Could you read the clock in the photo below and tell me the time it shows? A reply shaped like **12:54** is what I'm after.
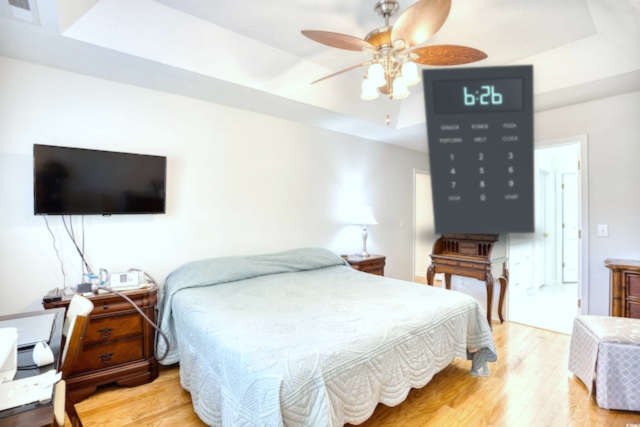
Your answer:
**6:26**
